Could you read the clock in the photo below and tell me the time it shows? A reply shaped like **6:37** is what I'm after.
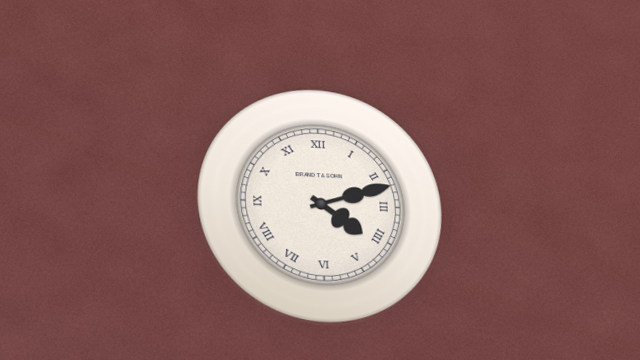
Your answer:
**4:12**
